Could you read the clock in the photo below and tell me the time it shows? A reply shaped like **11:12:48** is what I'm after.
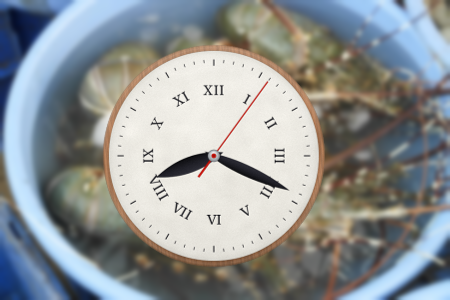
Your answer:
**8:19:06**
